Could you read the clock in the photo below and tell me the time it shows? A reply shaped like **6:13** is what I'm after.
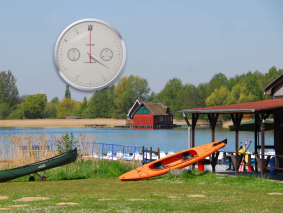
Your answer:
**4:21**
